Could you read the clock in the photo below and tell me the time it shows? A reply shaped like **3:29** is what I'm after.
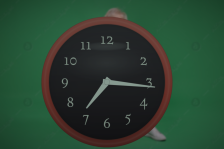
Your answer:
**7:16**
